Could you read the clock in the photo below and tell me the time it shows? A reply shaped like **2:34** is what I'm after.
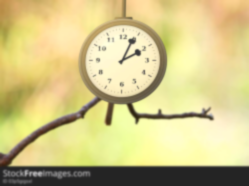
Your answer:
**2:04**
